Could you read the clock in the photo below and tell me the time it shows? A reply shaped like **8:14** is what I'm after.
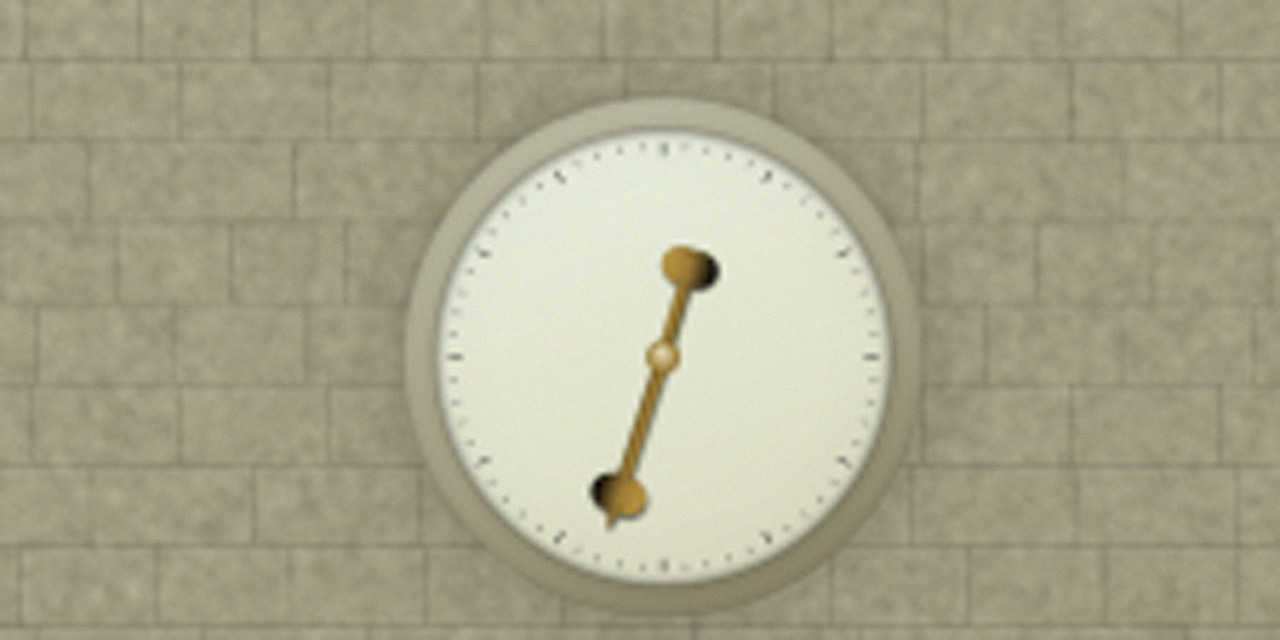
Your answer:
**12:33**
